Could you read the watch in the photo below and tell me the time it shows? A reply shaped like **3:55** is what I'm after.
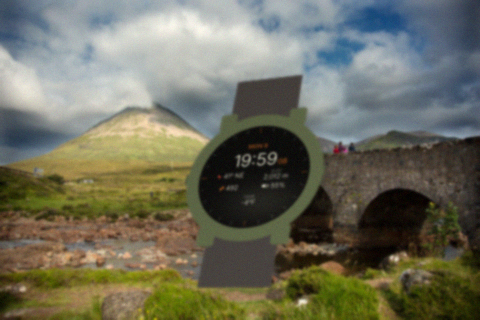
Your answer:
**19:59**
